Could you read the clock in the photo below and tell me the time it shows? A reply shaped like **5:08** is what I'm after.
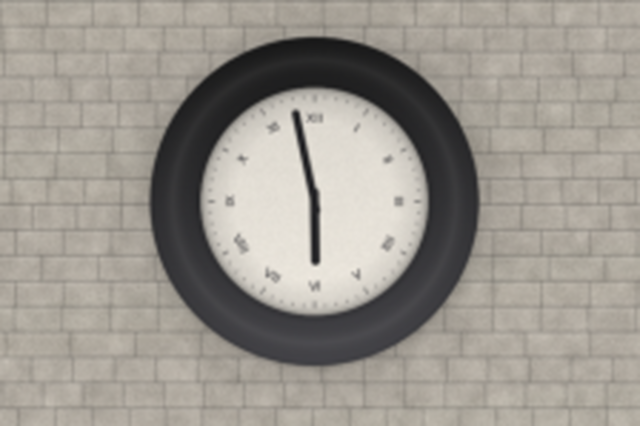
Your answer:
**5:58**
